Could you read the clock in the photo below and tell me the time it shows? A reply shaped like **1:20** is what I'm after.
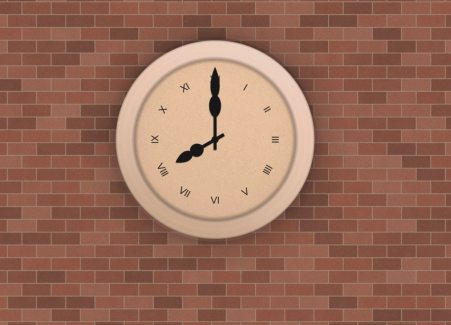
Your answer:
**8:00**
